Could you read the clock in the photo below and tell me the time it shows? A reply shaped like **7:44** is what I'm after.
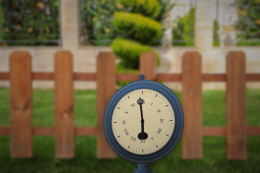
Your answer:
**5:59**
